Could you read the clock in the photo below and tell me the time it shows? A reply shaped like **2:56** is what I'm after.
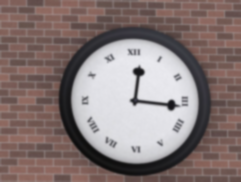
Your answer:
**12:16**
